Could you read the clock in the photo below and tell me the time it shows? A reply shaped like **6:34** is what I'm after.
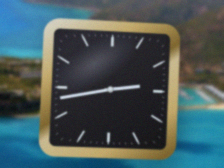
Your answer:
**2:43**
